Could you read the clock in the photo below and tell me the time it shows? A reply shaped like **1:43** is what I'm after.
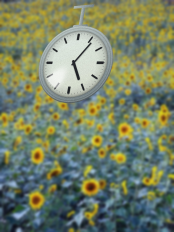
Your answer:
**5:06**
